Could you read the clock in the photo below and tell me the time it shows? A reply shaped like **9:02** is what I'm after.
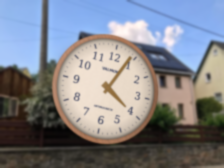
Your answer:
**4:04**
